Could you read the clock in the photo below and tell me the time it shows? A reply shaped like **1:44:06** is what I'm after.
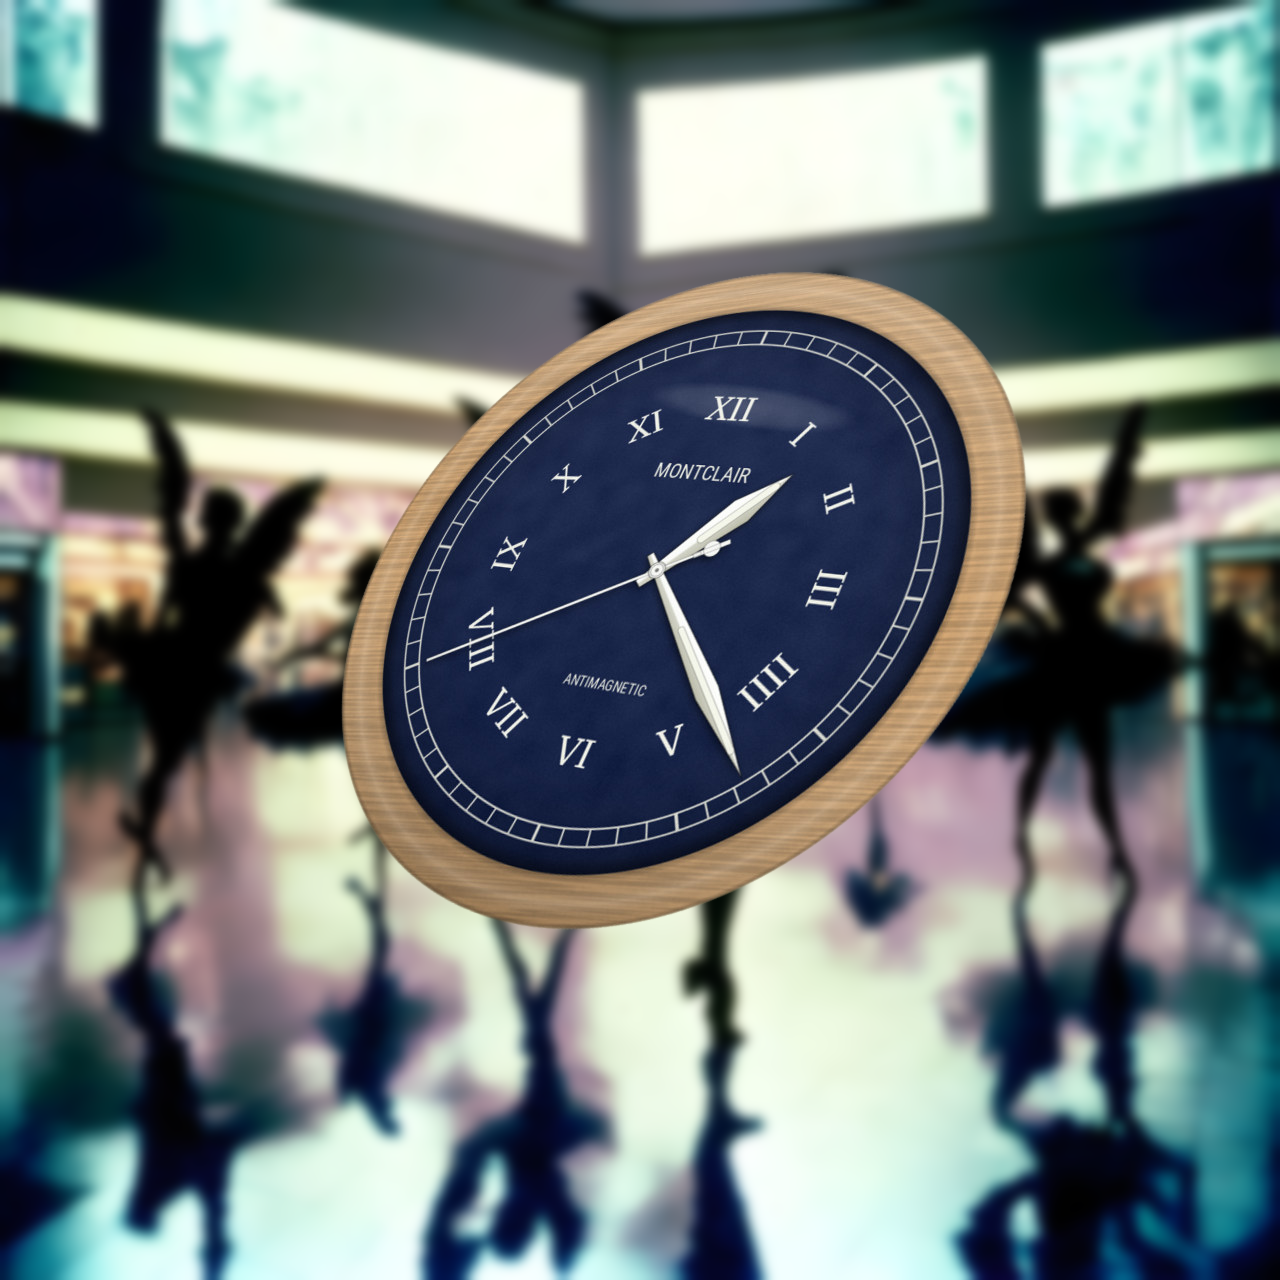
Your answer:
**1:22:40**
